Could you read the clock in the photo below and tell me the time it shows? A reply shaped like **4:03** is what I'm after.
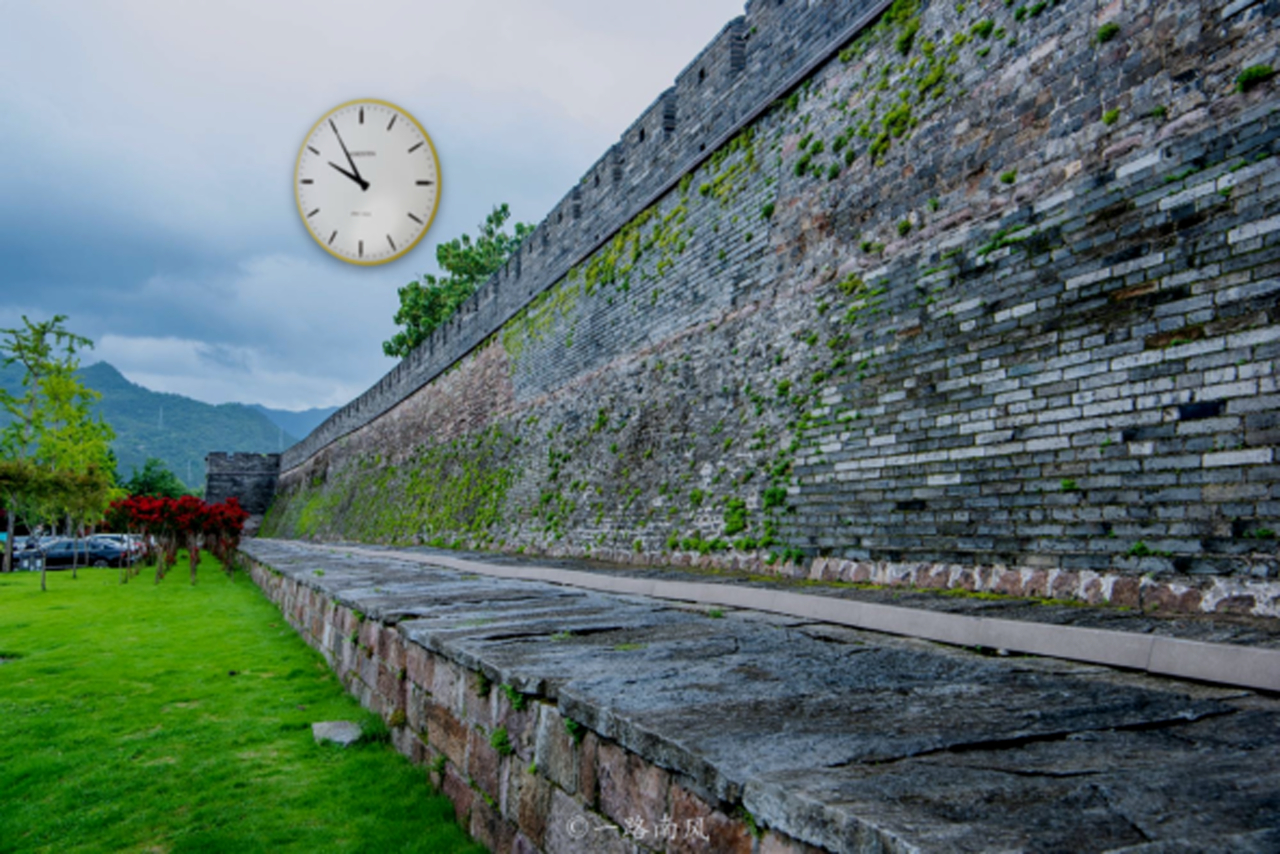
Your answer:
**9:55**
